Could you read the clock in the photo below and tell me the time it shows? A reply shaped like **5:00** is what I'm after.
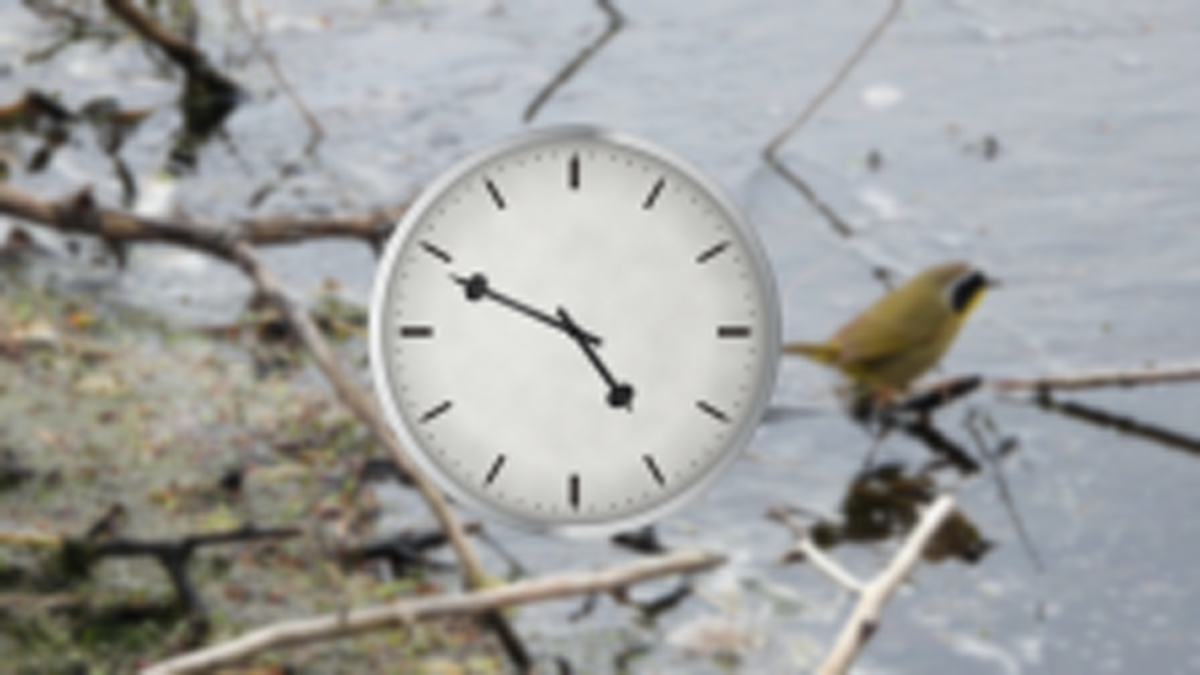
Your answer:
**4:49**
